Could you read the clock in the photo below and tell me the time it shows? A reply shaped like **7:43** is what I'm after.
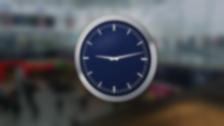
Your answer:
**9:13**
